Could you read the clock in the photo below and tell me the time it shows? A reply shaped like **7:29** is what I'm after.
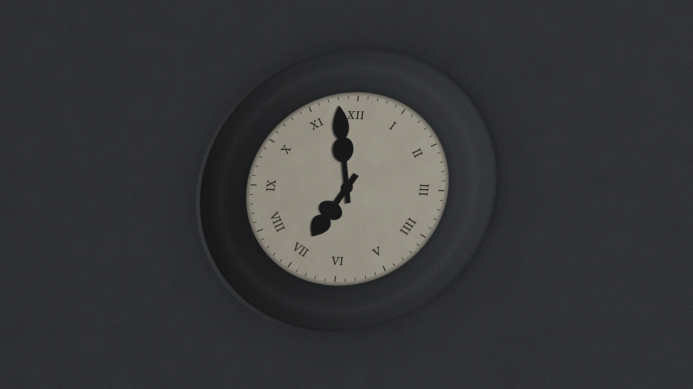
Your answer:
**6:58**
